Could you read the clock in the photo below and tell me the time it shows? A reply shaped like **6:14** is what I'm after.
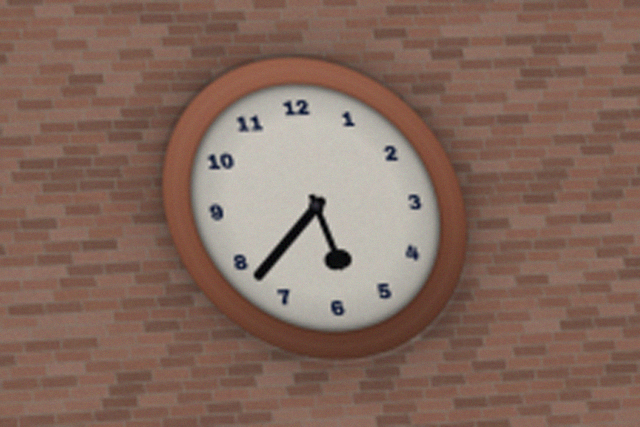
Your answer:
**5:38**
